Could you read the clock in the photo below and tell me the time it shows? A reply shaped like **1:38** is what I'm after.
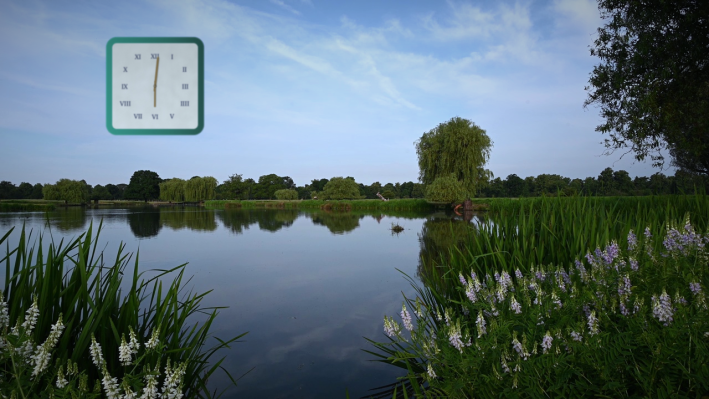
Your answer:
**6:01**
